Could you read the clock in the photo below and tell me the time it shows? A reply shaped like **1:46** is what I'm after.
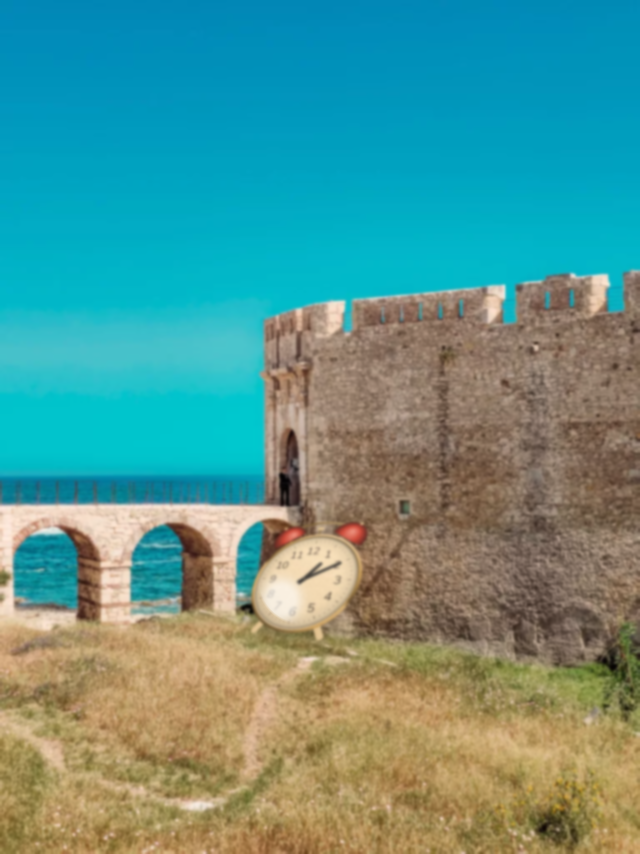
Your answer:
**1:10**
